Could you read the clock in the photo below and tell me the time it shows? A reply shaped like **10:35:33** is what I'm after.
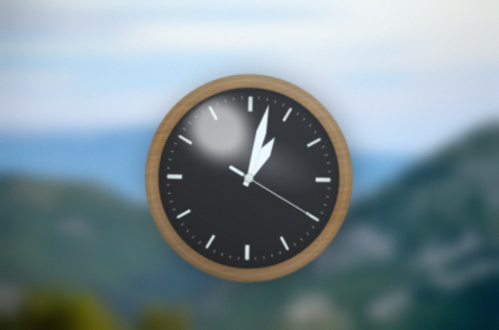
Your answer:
**1:02:20**
